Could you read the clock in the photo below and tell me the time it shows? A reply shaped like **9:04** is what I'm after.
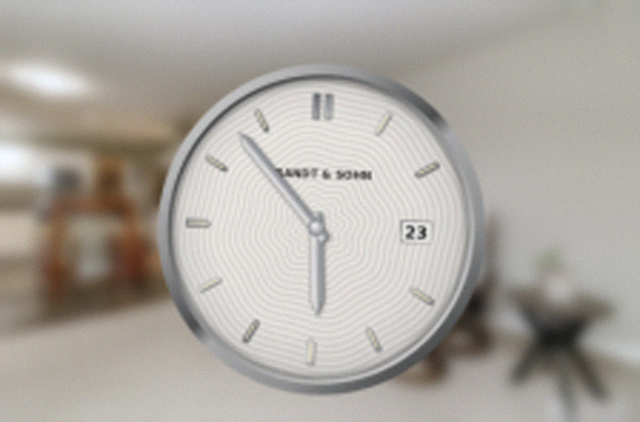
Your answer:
**5:53**
